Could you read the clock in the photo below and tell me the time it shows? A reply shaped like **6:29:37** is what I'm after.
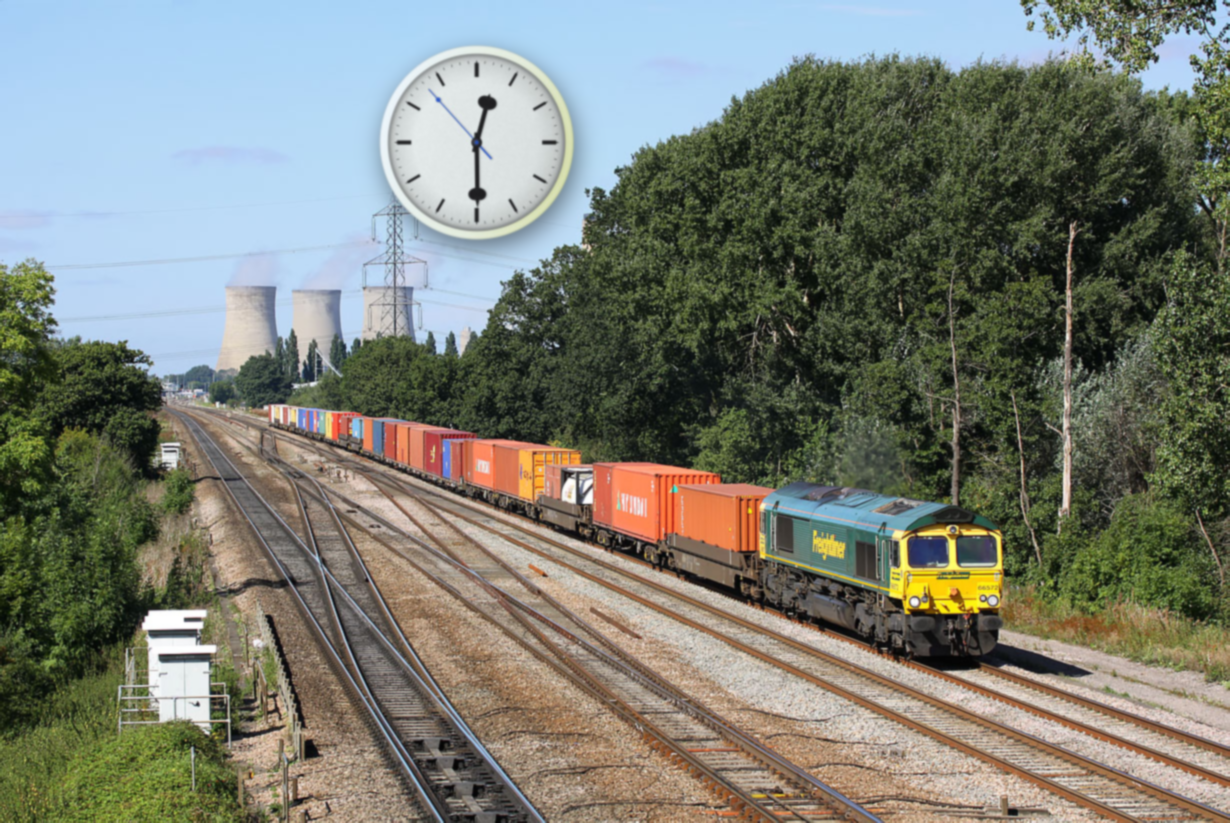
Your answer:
**12:29:53**
